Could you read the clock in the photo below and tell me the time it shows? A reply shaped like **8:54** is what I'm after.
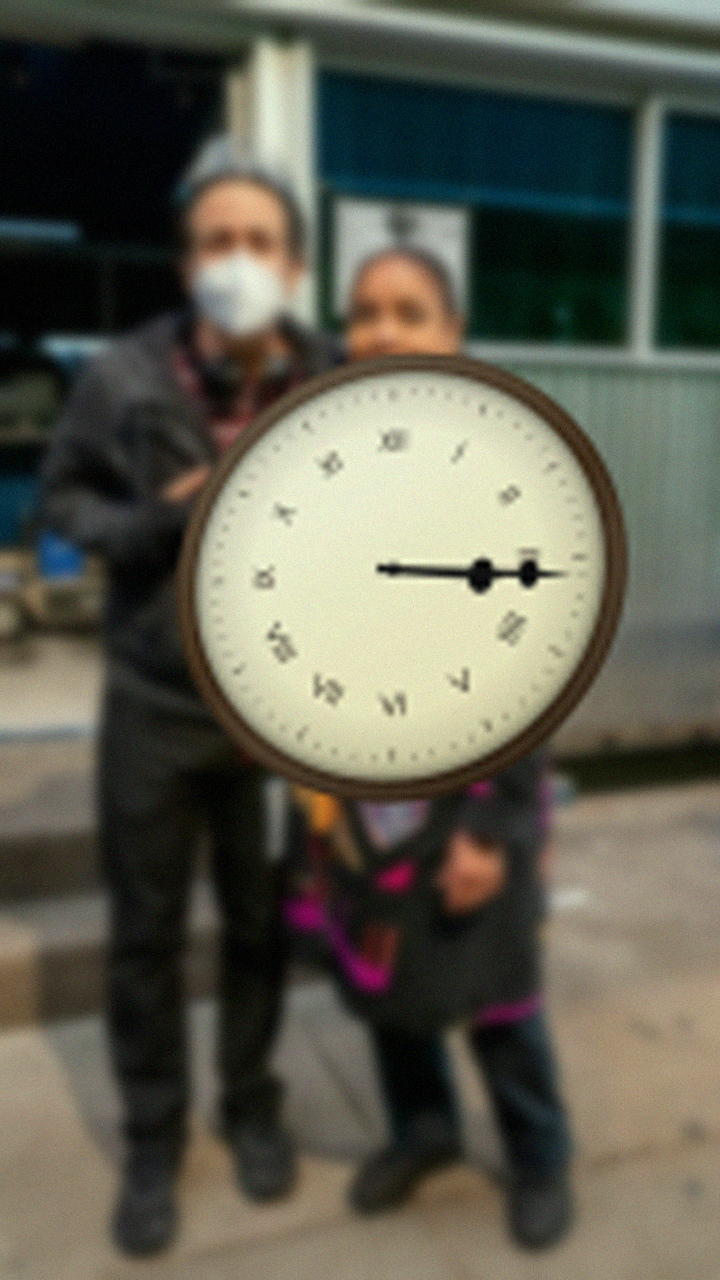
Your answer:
**3:16**
